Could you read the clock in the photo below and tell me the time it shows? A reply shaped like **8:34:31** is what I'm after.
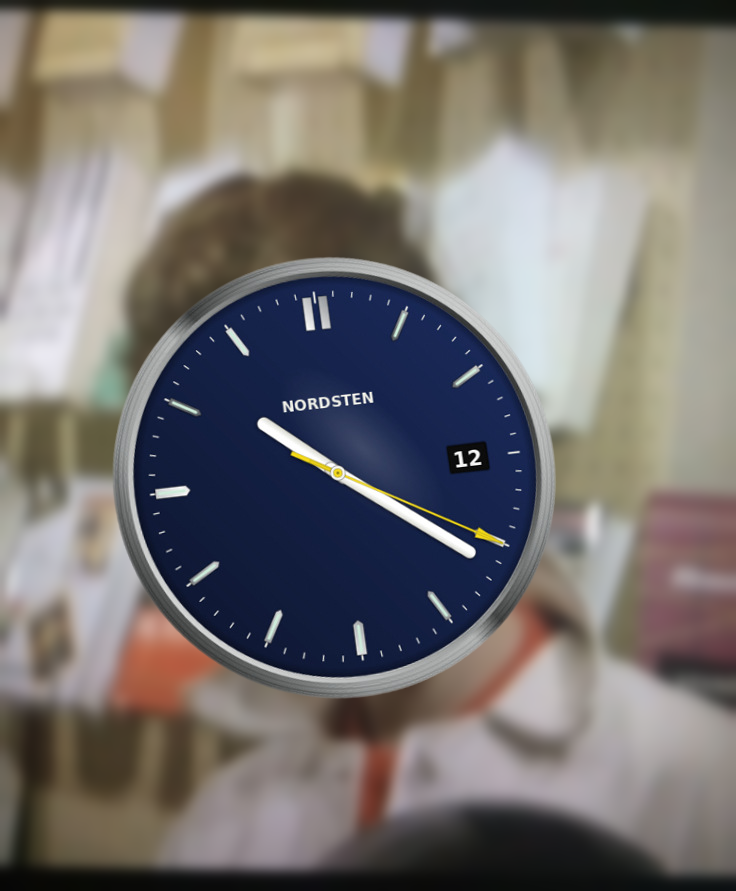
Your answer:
**10:21:20**
